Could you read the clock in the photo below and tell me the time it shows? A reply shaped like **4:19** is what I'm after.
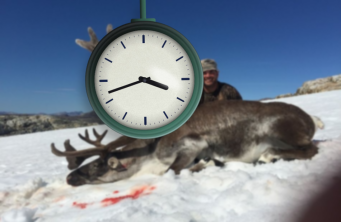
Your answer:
**3:42**
